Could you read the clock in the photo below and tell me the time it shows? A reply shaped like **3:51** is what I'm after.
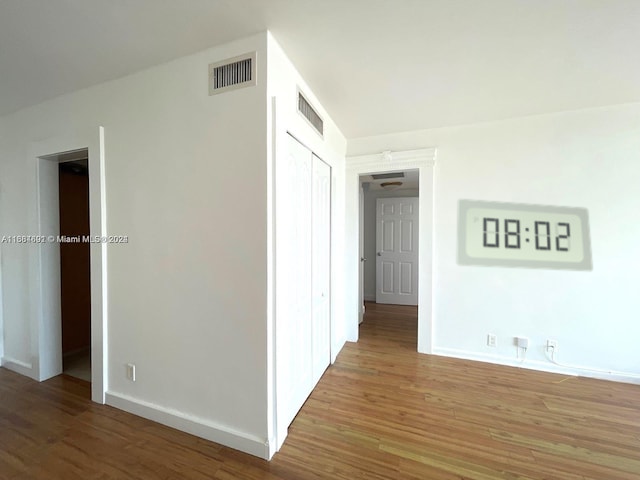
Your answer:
**8:02**
